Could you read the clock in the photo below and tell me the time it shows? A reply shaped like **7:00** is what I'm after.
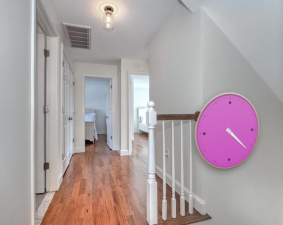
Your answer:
**4:22**
